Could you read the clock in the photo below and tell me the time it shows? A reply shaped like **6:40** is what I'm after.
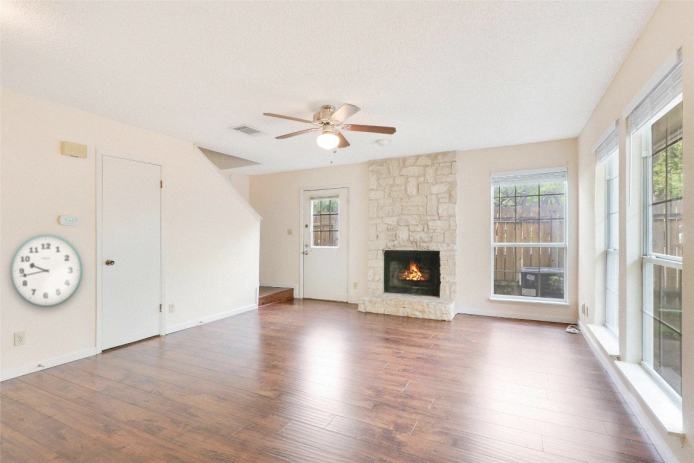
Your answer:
**9:43**
